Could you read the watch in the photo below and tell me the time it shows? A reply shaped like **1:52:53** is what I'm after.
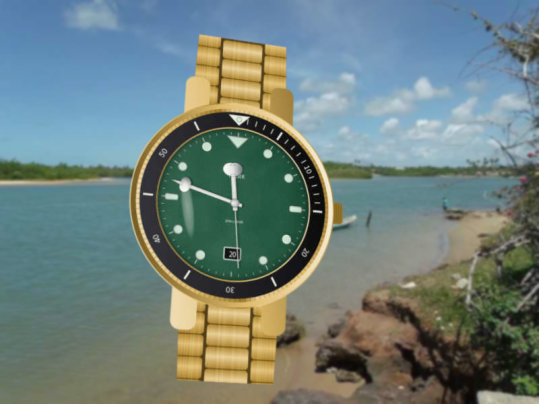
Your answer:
**11:47:29**
